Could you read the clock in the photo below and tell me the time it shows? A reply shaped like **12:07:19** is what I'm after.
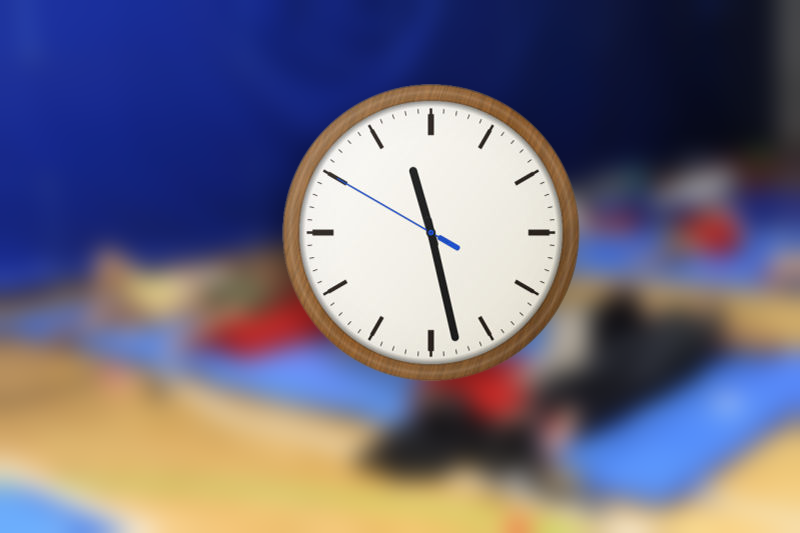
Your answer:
**11:27:50**
